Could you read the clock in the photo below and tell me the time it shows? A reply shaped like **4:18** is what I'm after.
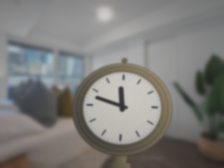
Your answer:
**11:48**
